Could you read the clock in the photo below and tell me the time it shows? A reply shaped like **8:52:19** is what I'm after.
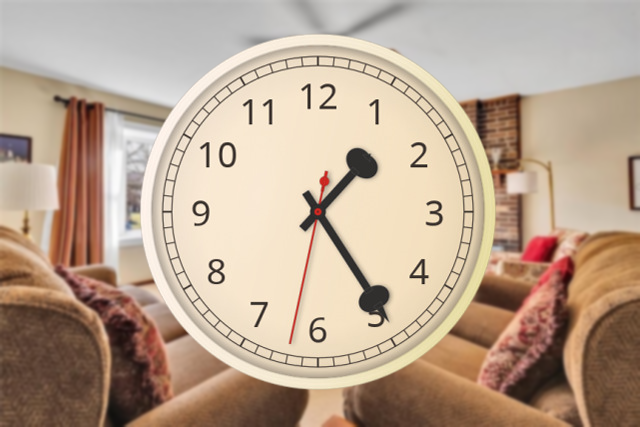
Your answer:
**1:24:32**
